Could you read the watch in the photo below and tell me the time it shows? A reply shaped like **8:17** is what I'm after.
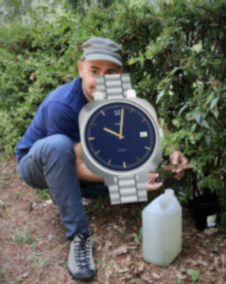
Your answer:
**10:02**
